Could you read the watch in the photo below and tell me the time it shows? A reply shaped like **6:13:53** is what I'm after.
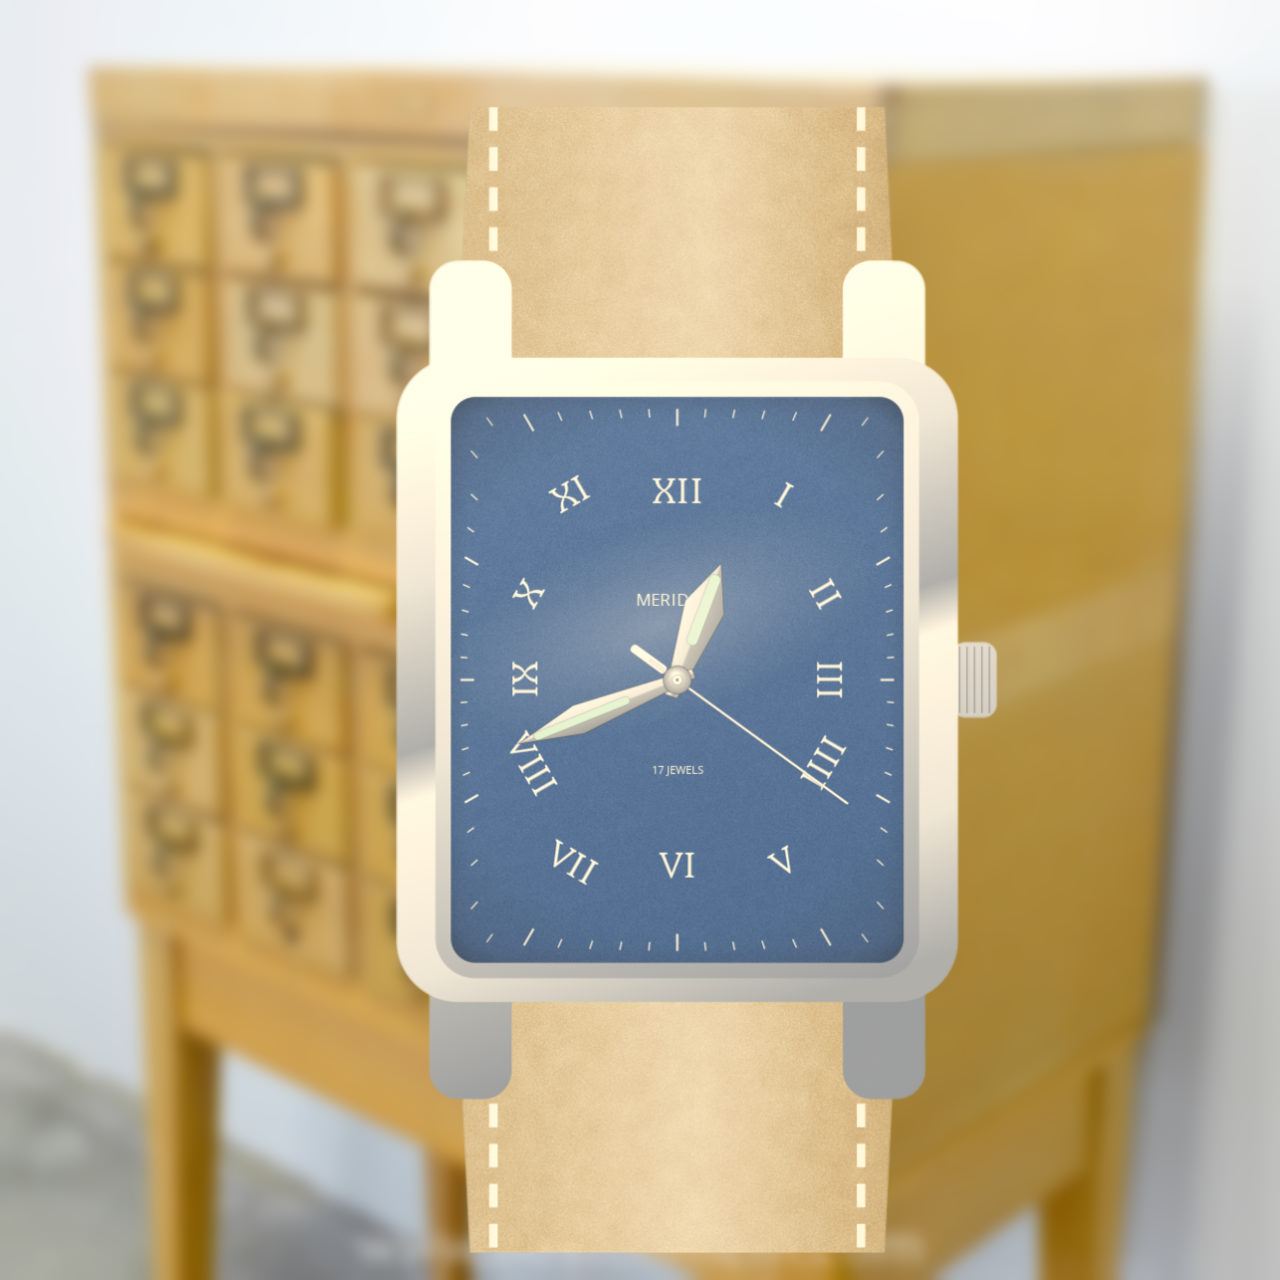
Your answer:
**12:41:21**
